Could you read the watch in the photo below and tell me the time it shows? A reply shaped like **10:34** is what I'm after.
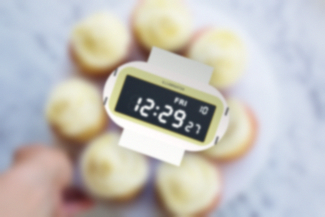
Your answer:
**12:29**
